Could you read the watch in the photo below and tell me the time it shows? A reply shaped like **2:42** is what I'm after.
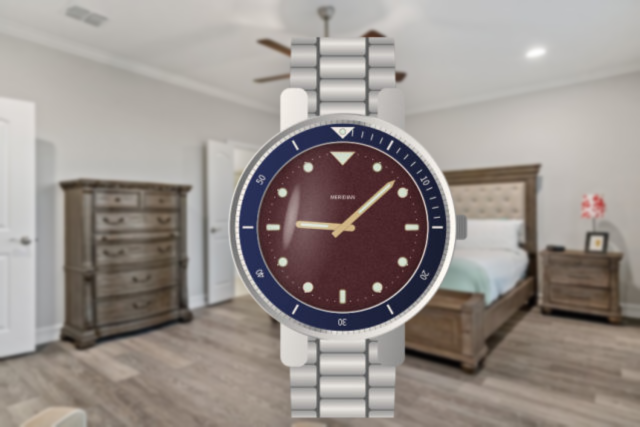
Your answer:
**9:08**
